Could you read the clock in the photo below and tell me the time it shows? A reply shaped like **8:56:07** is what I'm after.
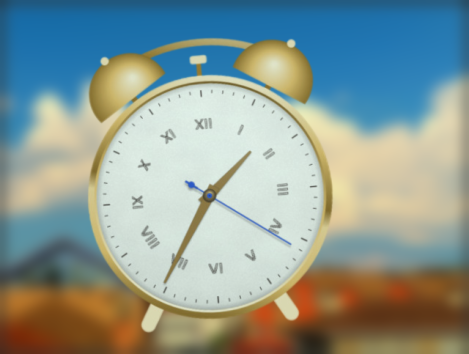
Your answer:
**1:35:21**
